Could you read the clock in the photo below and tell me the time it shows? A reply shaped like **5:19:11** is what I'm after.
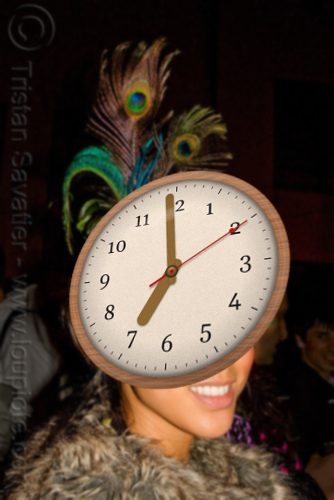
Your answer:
**6:59:10**
